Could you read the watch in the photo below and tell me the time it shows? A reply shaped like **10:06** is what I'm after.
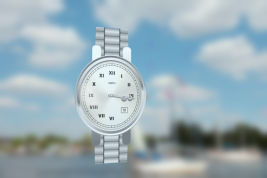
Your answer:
**3:16**
